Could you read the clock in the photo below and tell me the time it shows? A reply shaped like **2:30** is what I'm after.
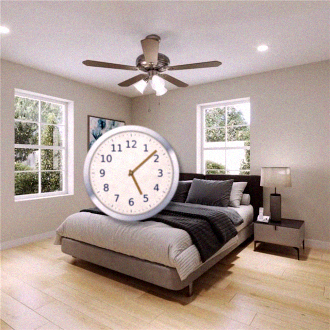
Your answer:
**5:08**
